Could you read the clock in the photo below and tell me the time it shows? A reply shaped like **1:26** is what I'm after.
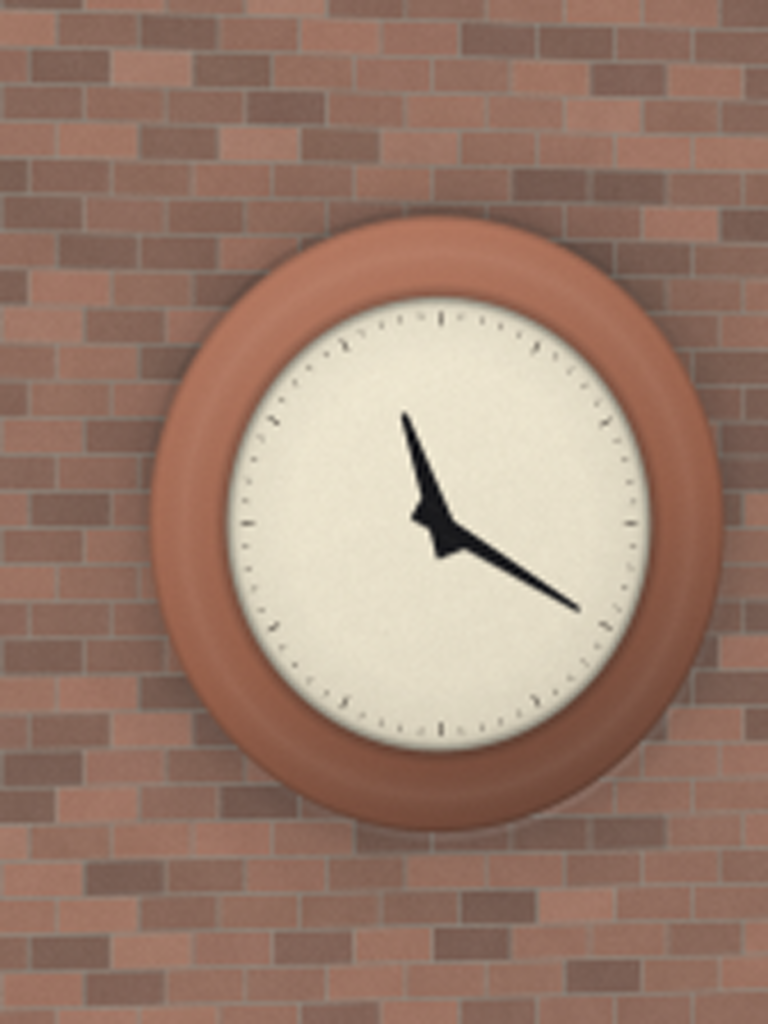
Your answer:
**11:20**
